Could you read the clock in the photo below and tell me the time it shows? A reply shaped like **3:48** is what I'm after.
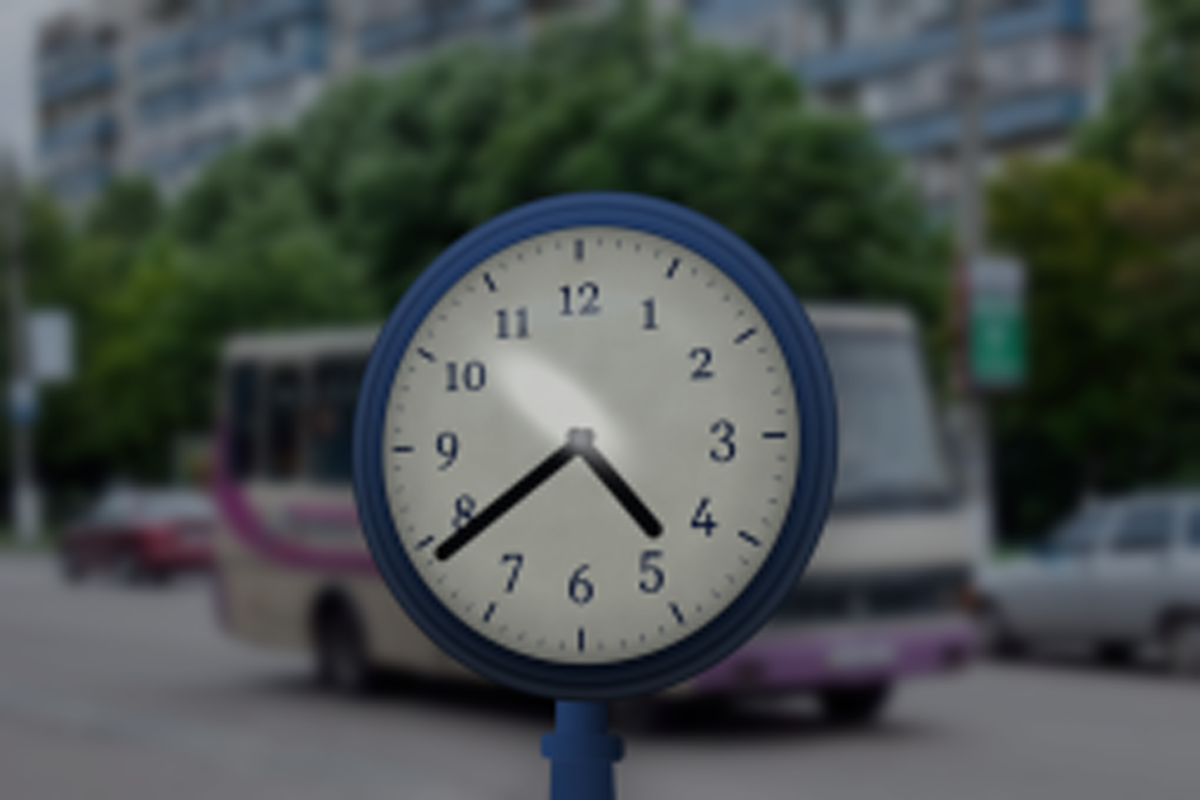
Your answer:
**4:39**
